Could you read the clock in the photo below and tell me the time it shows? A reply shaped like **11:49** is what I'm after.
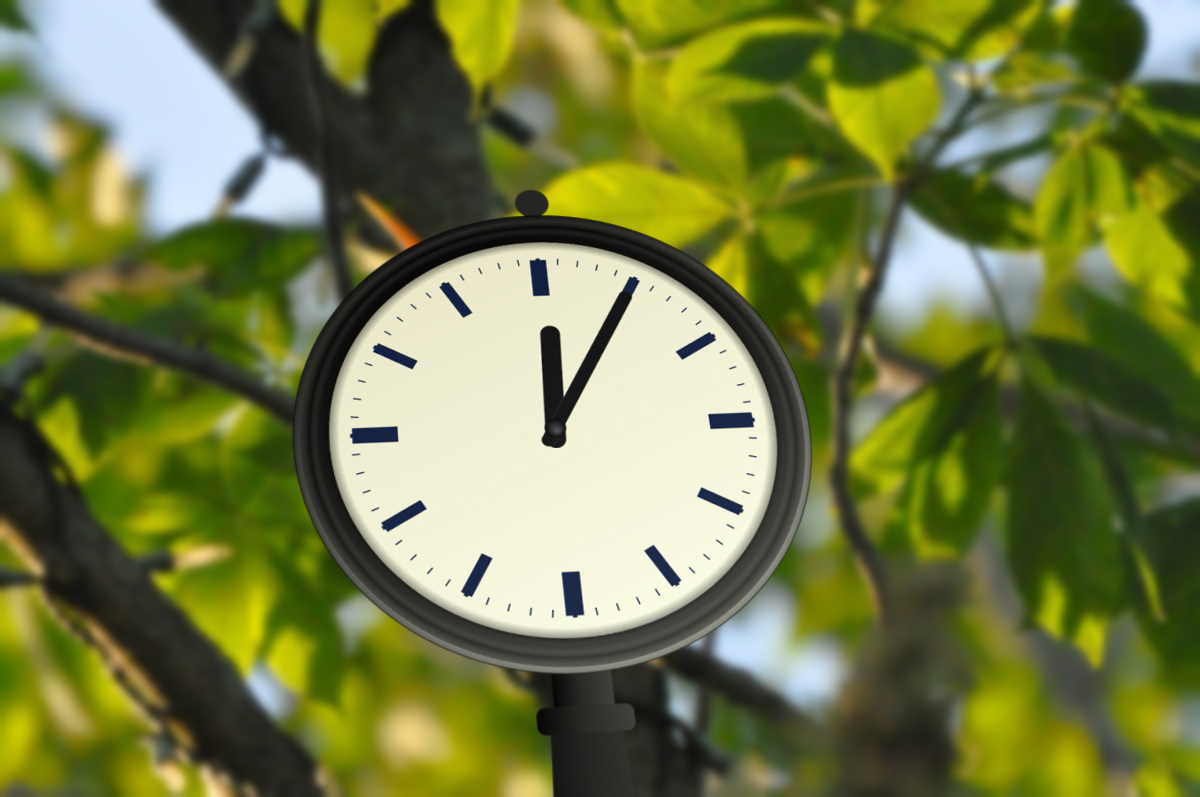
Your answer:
**12:05**
